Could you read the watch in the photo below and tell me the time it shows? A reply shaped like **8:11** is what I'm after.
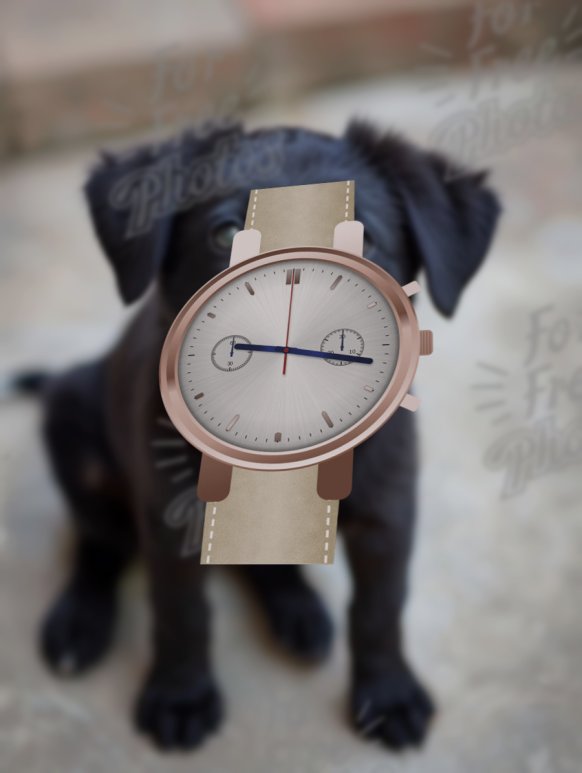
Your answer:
**9:17**
